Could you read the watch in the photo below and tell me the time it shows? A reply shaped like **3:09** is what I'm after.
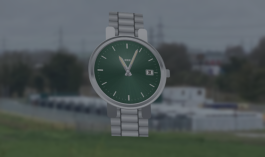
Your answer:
**11:04**
